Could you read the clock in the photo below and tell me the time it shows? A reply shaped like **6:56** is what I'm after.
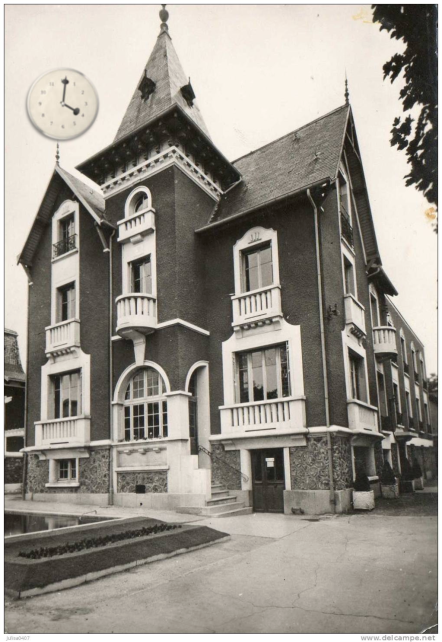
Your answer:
**4:01**
